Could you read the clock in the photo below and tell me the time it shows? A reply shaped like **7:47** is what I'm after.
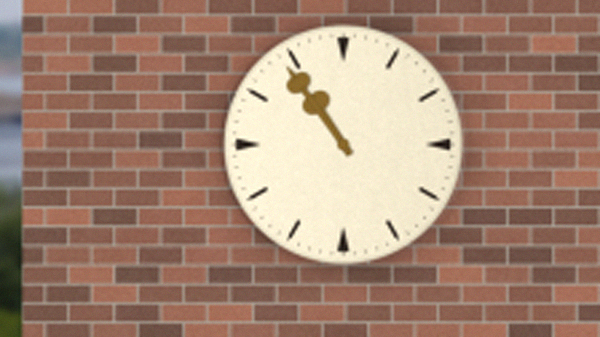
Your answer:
**10:54**
